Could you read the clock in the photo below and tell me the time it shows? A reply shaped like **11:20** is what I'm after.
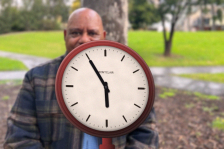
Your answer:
**5:55**
